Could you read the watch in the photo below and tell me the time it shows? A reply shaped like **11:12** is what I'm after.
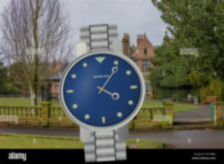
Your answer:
**4:06**
